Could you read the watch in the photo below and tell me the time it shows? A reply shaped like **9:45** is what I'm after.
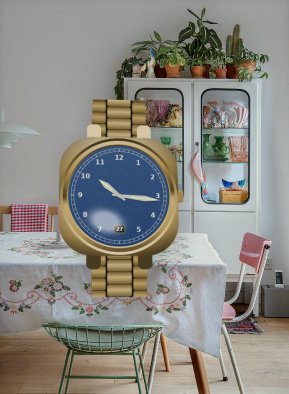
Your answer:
**10:16**
